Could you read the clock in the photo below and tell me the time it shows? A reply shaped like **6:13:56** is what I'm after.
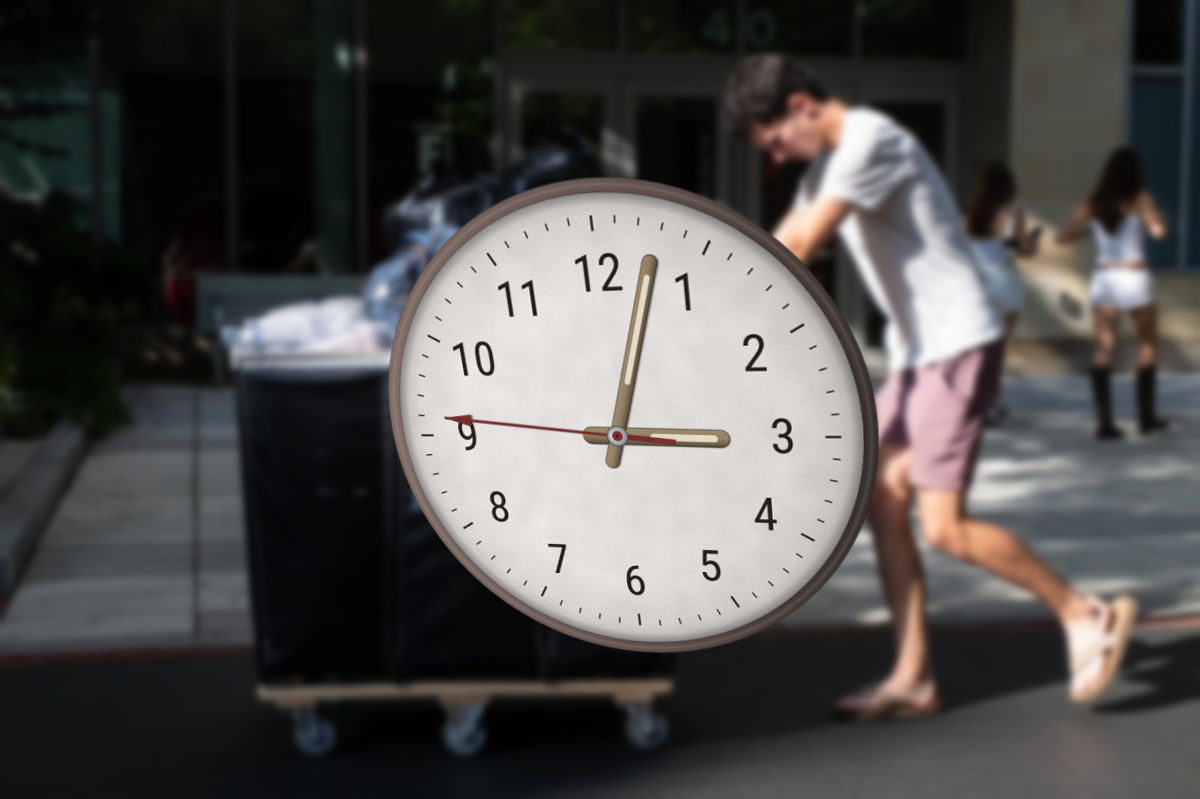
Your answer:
**3:02:46**
